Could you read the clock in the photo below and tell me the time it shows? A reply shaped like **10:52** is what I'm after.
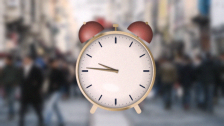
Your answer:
**9:46**
